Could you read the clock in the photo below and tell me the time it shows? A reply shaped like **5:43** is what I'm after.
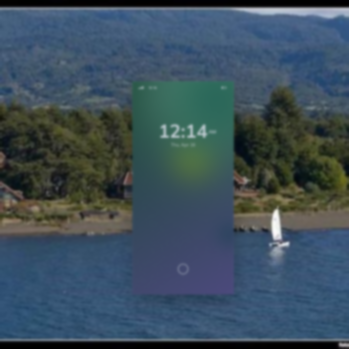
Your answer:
**12:14**
